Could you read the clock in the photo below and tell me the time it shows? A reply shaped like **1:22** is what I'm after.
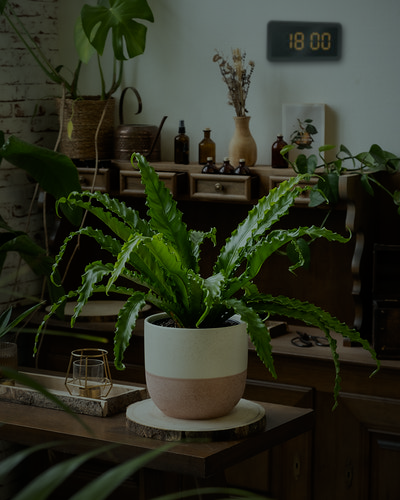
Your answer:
**18:00**
